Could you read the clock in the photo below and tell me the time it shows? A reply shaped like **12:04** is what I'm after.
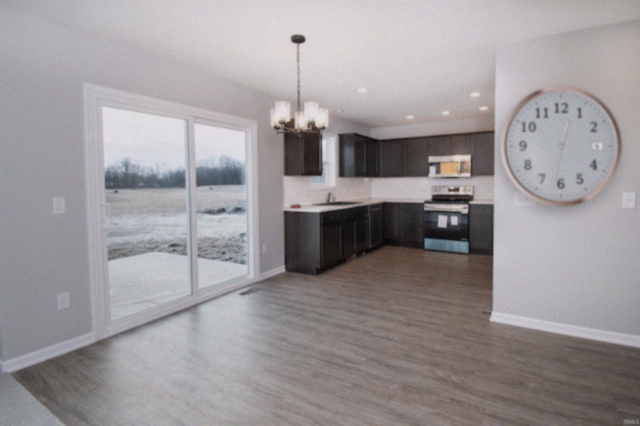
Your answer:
**12:32**
